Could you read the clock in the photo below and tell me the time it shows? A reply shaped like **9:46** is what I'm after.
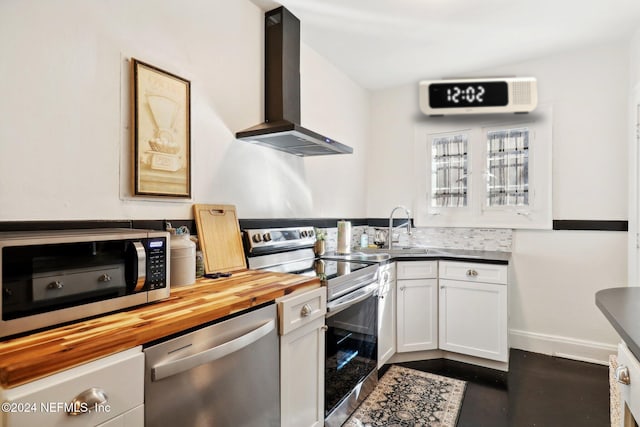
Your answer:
**12:02**
